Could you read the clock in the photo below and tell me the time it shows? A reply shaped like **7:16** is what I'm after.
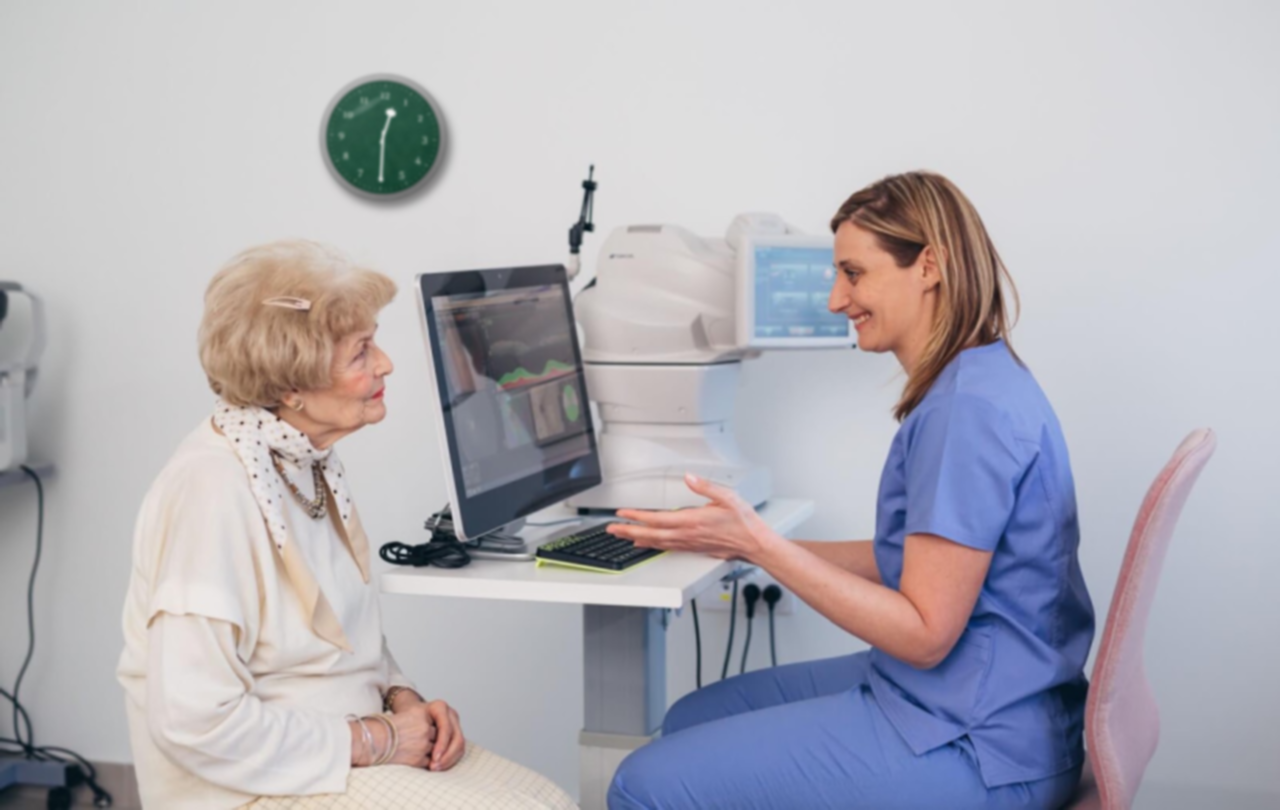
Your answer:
**12:30**
